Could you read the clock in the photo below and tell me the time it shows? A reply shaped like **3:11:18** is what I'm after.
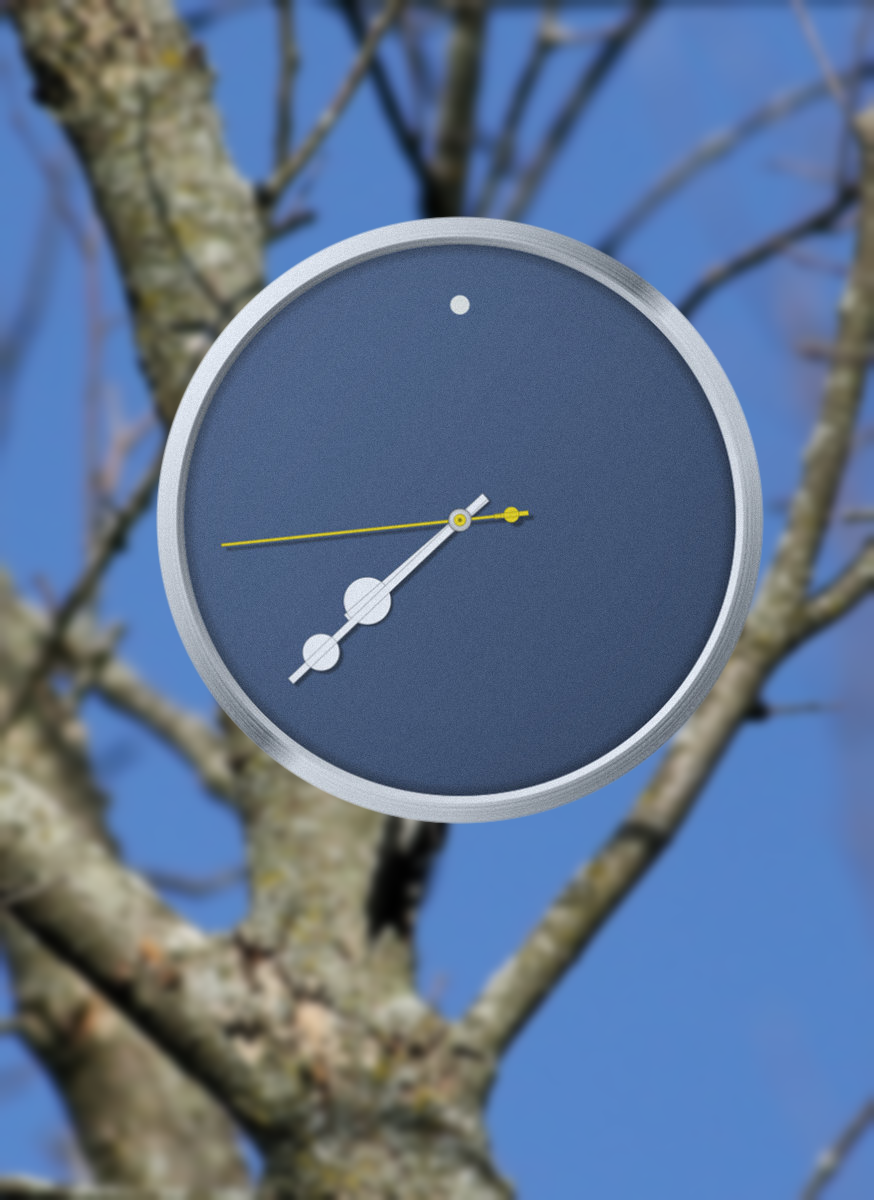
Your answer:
**7:37:44**
